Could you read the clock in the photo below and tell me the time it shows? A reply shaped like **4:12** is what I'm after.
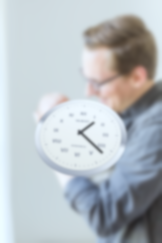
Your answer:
**1:22**
